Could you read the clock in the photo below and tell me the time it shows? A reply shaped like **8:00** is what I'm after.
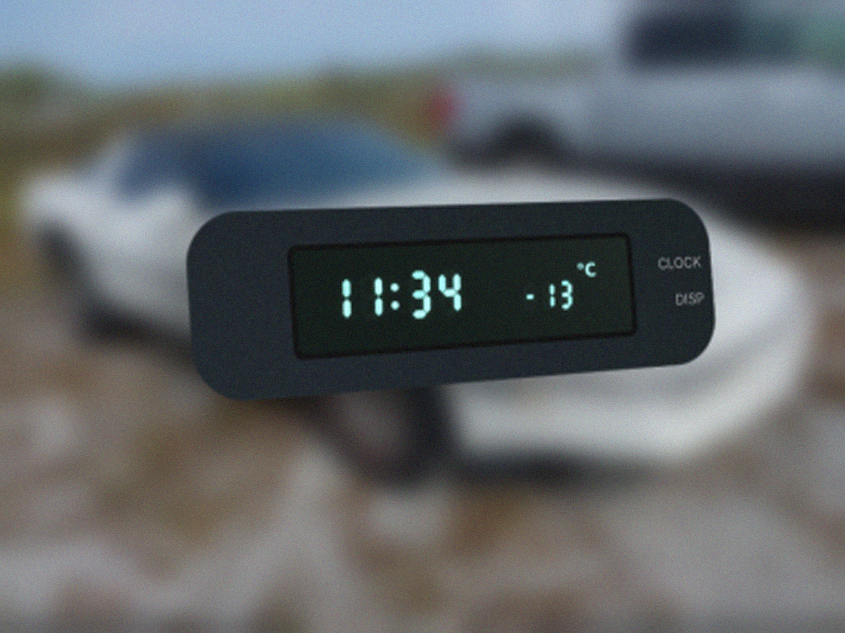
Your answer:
**11:34**
